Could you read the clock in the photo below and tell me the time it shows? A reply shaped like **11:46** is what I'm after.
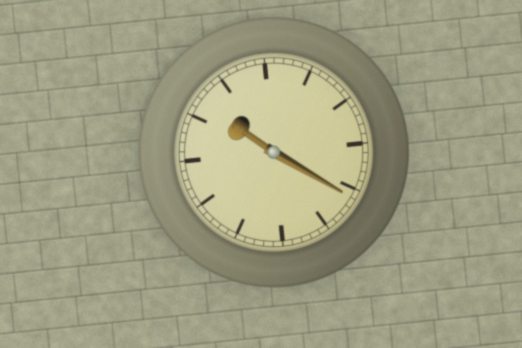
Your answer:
**10:21**
